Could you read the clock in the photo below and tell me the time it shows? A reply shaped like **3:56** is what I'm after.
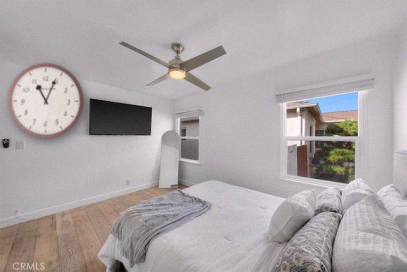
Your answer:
**11:04**
